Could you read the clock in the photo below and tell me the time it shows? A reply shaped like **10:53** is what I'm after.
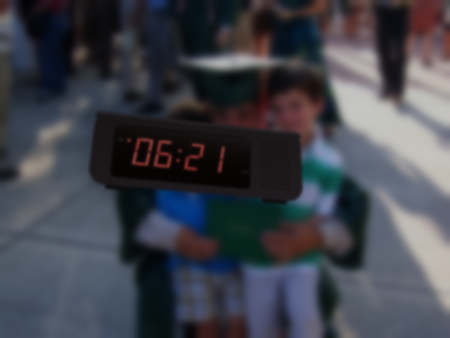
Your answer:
**6:21**
